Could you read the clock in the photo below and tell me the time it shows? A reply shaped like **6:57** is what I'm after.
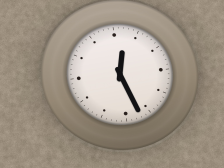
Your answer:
**12:27**
